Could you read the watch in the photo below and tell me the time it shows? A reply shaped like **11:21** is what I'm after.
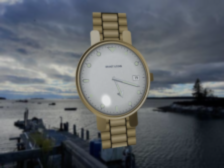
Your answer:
**5:18**
